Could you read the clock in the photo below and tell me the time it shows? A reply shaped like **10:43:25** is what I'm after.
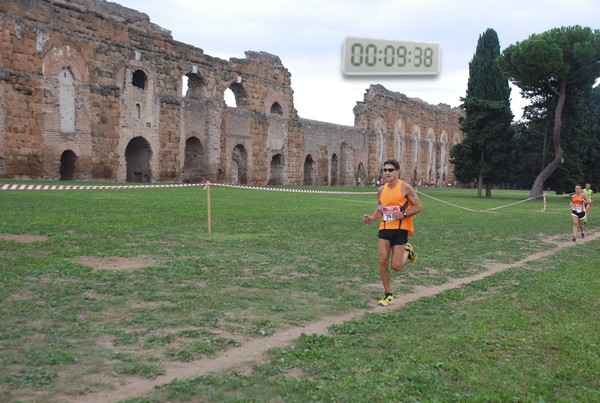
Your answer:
**0:09:38**
